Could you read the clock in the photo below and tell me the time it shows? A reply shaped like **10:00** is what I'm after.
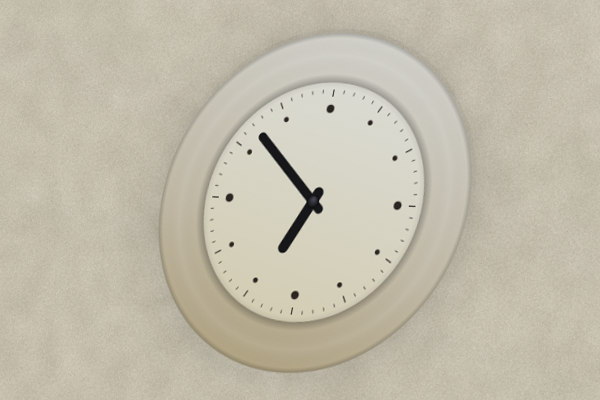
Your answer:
**6:52**
